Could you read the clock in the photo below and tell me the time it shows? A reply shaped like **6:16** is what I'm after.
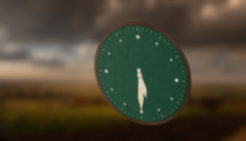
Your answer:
**5:30**
